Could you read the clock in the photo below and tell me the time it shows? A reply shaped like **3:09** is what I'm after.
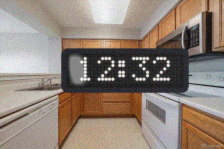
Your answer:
**12:32**
